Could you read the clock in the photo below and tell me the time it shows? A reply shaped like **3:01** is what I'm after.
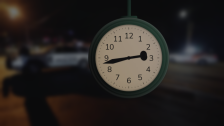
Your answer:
**2:43**
